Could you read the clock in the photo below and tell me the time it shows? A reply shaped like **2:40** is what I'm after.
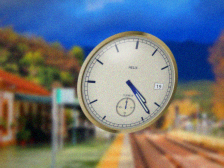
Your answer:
**4:23**
